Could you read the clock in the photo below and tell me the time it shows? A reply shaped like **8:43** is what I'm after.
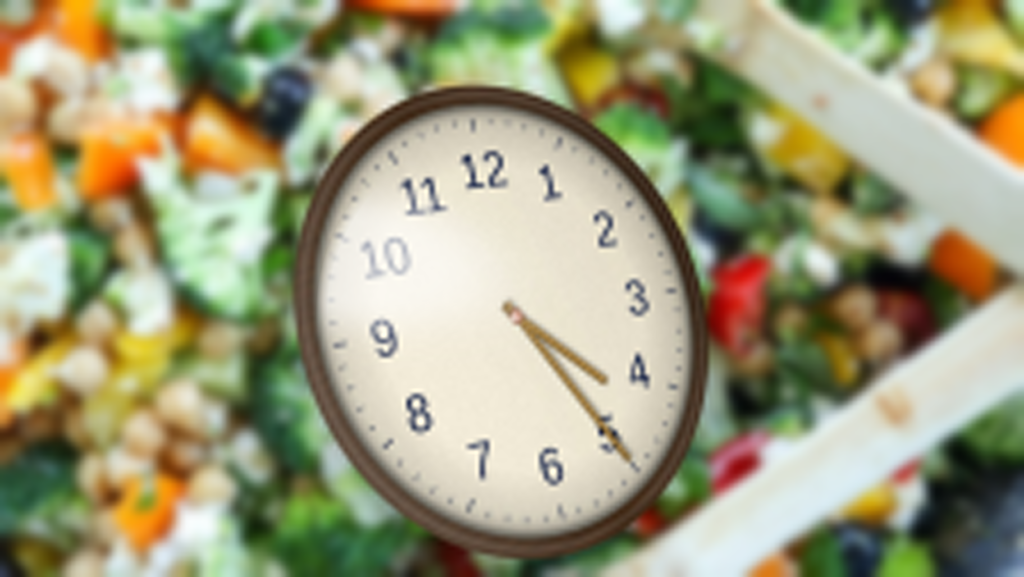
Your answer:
**4:25**
